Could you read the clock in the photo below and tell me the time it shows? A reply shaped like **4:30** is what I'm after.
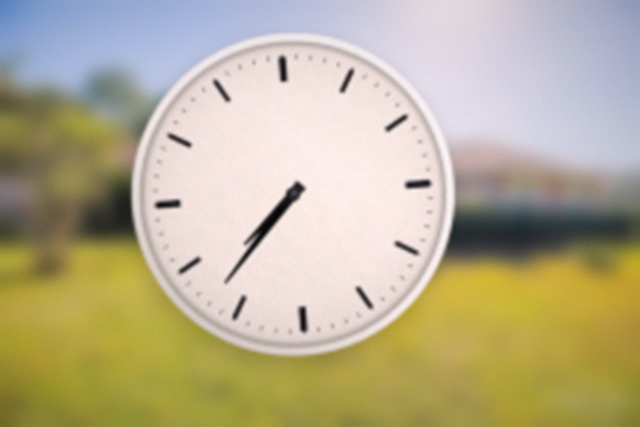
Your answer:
**7:37**
